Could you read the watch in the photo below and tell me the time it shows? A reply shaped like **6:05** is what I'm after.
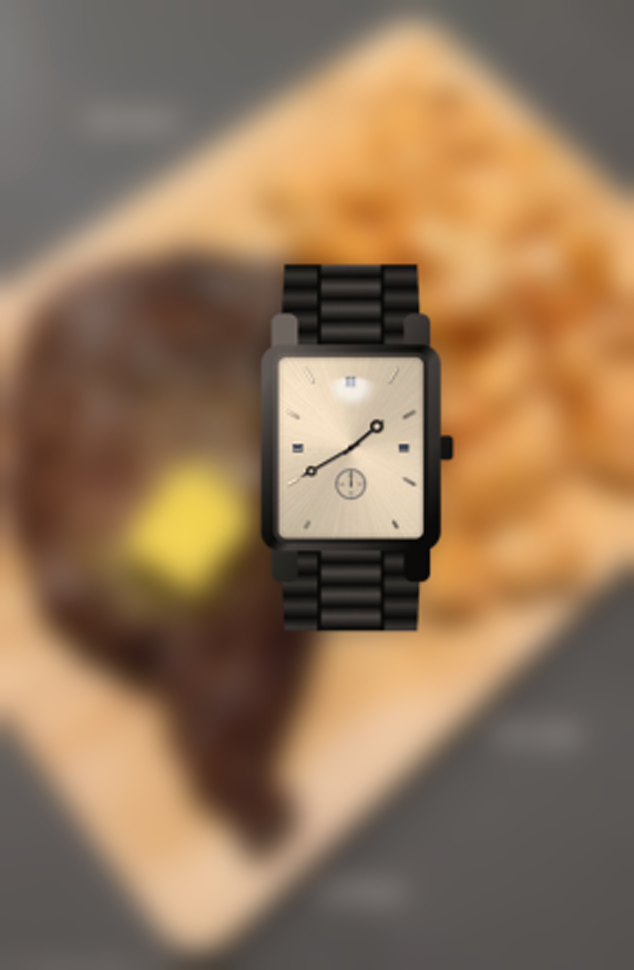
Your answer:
**1:40**
